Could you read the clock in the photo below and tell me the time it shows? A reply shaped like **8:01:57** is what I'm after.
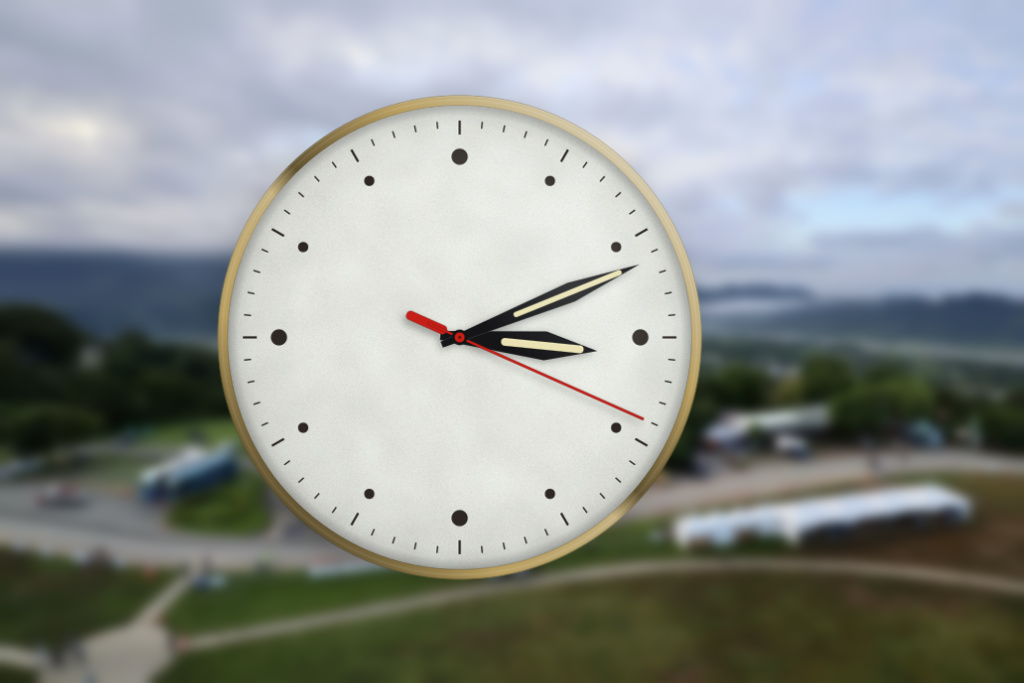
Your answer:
**3:11:19**
